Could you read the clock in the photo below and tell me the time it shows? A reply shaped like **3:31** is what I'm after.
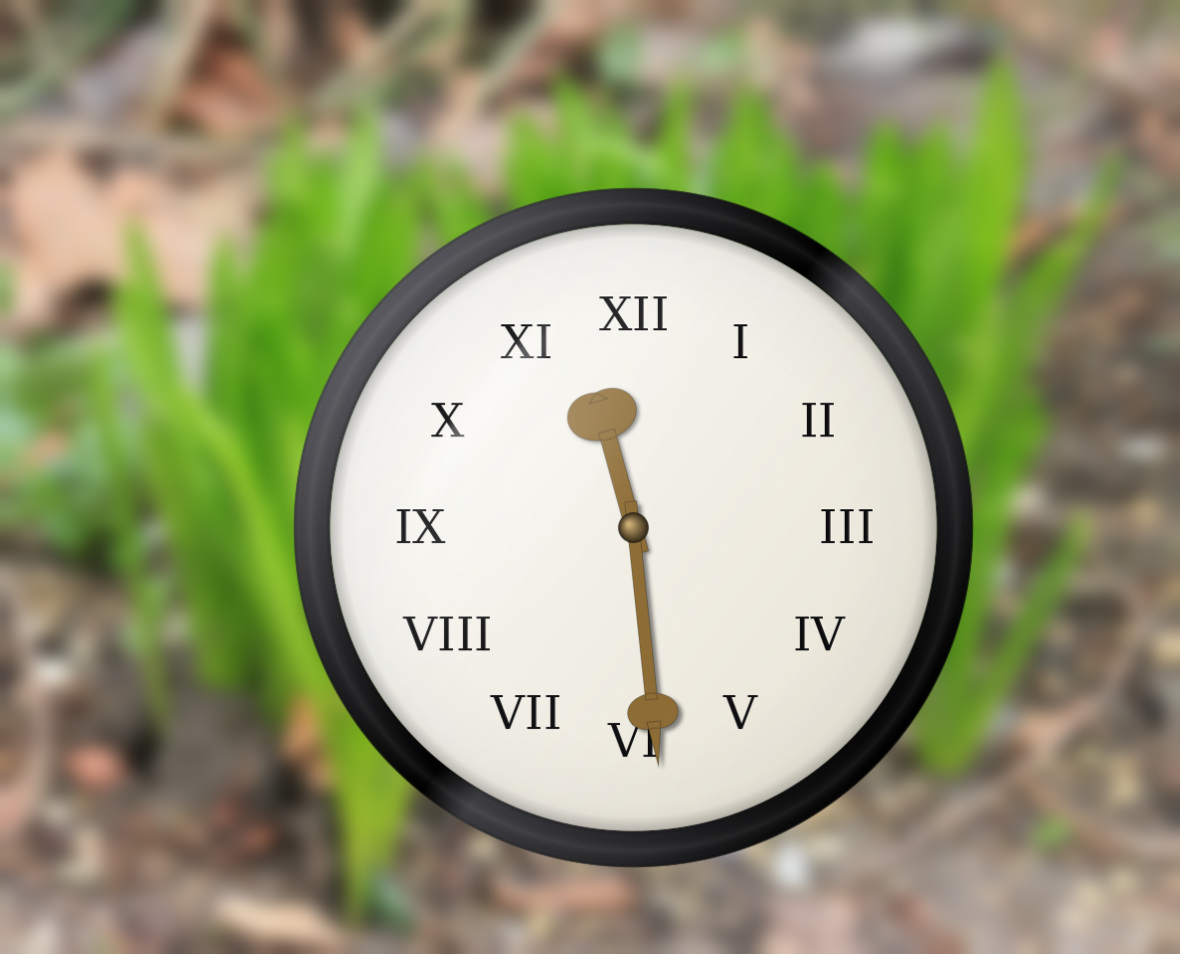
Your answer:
**11:29**
